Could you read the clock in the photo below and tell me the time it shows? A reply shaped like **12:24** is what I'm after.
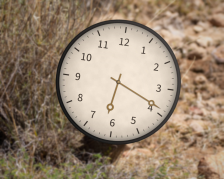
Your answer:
**6:19**
